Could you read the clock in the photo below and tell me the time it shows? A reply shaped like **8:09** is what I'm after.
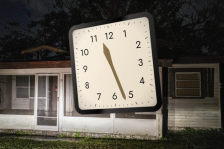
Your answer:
**11:27**
